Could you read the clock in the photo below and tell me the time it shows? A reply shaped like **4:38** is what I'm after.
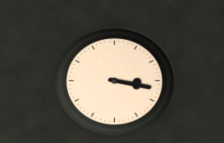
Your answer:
**3:17**
